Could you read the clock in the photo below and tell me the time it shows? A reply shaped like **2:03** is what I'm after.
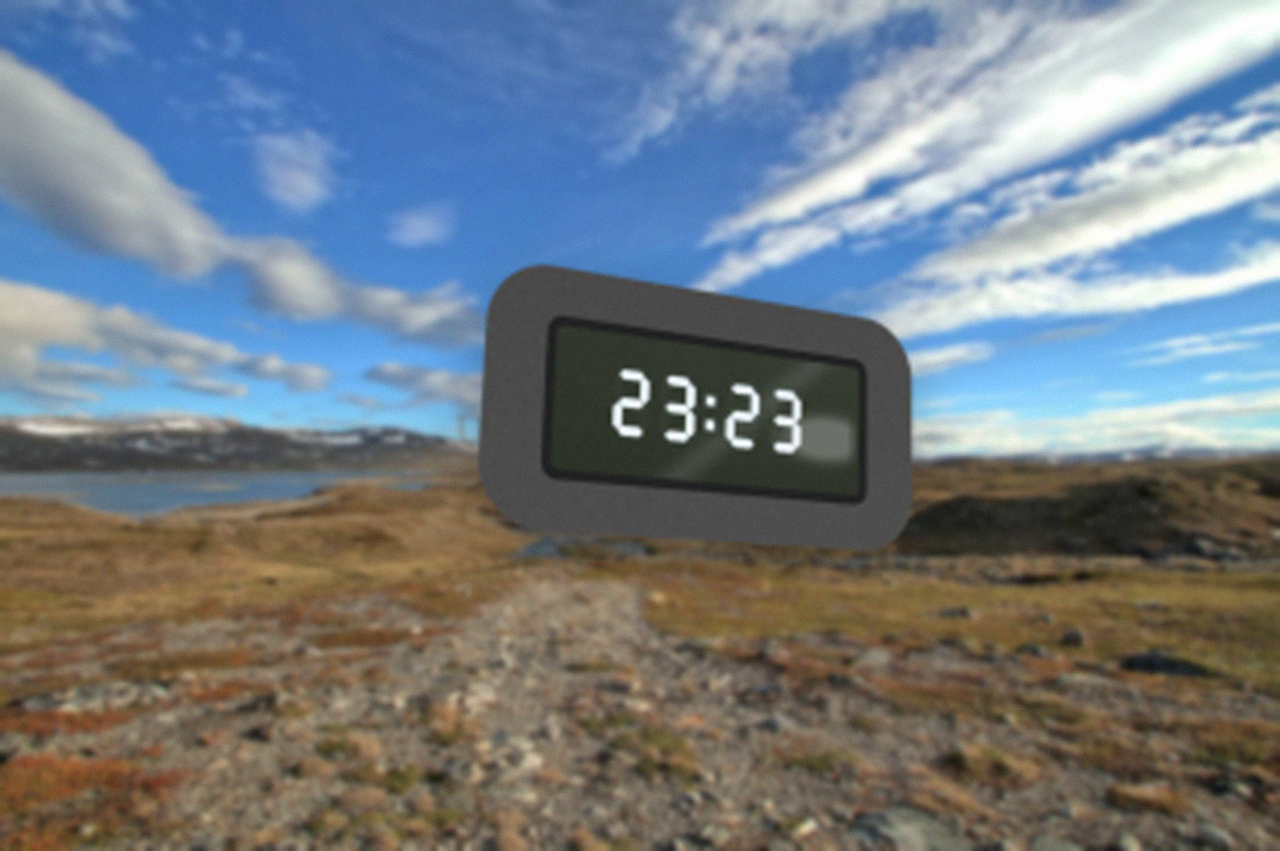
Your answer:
**23:23**
